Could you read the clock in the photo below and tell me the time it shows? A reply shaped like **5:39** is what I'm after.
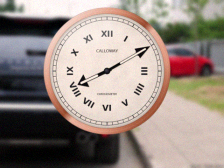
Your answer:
**8:10**
